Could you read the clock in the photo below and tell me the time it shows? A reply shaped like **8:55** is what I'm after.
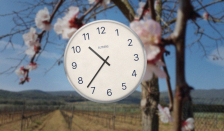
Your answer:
**10:37**
